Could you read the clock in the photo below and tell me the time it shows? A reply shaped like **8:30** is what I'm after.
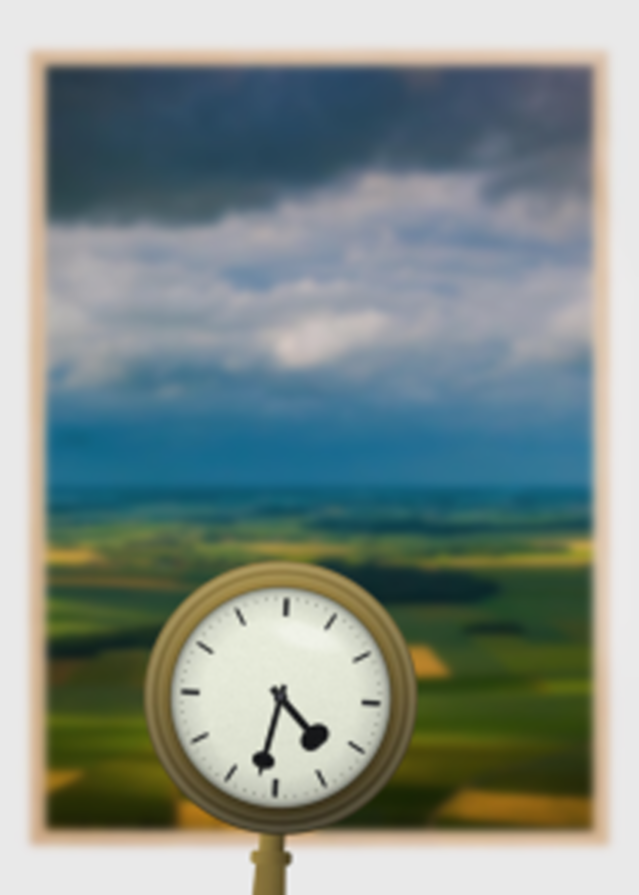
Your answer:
**4:32**
